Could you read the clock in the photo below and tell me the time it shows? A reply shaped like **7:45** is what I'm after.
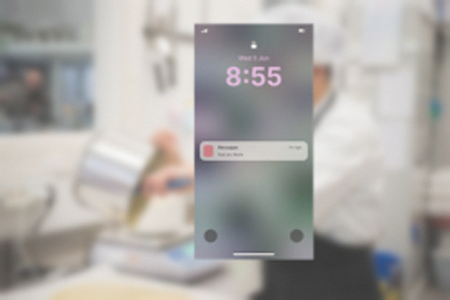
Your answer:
**8:55**
